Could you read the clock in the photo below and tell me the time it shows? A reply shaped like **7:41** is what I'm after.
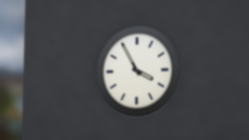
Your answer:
**3:55**
